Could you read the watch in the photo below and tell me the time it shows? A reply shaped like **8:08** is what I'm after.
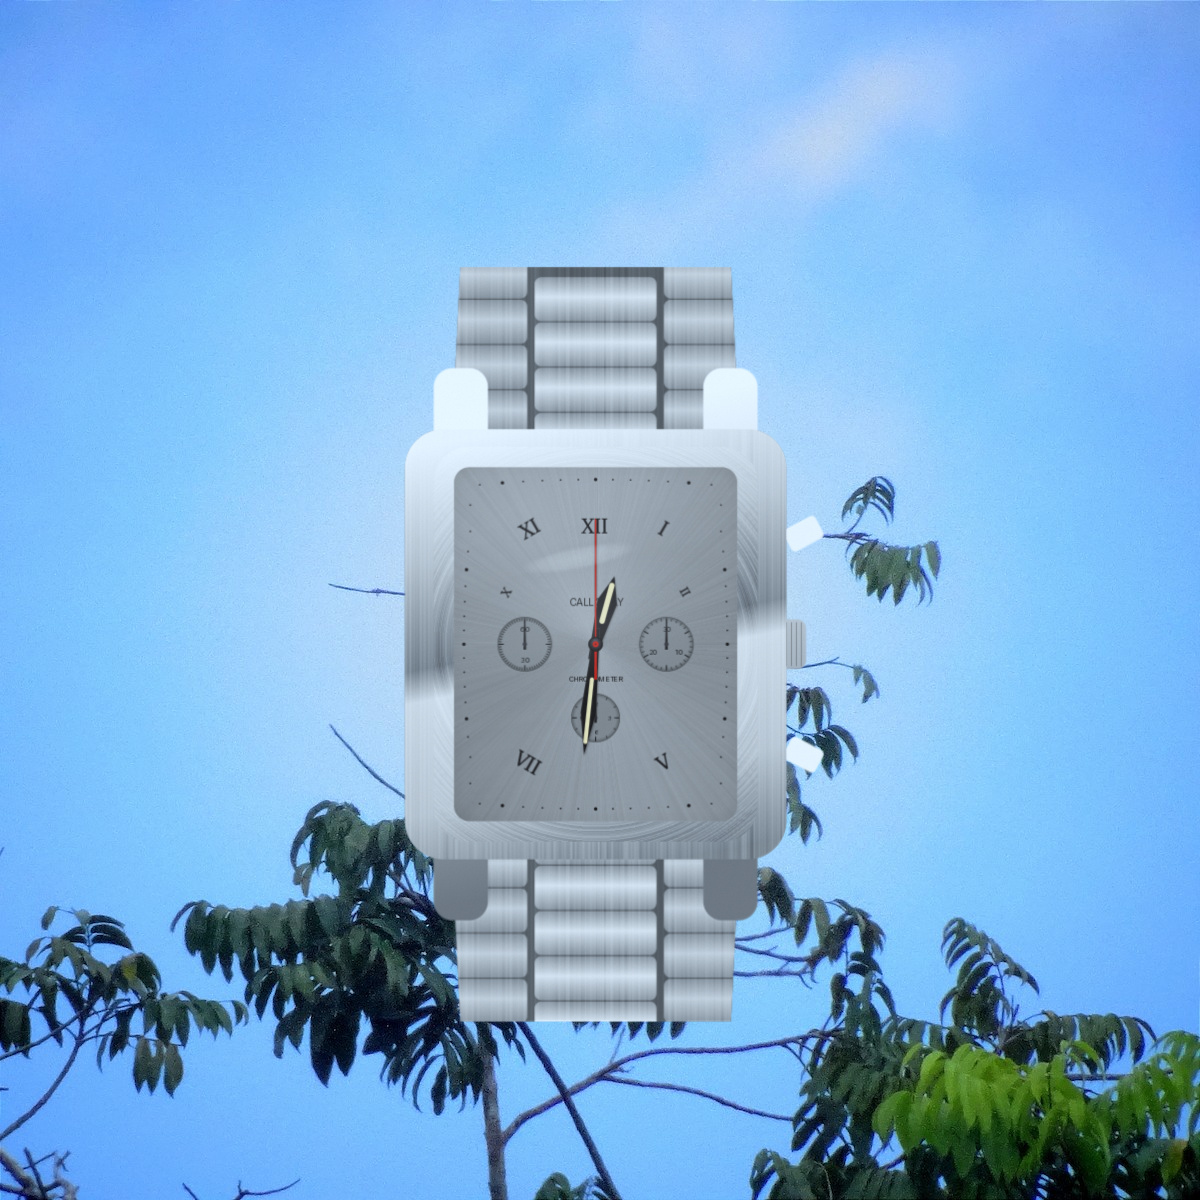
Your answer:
**12:31**
